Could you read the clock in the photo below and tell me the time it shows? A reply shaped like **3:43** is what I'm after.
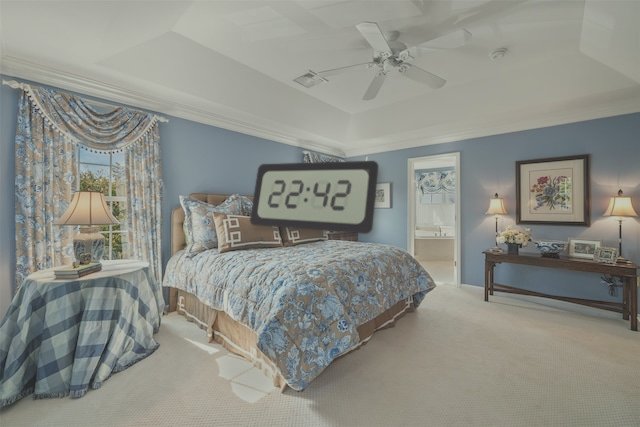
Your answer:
**22:42**
